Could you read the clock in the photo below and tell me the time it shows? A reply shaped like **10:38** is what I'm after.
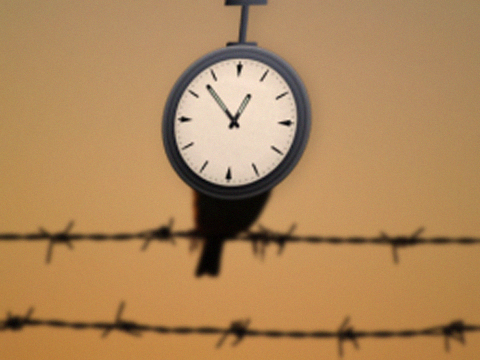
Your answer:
**12:53**
